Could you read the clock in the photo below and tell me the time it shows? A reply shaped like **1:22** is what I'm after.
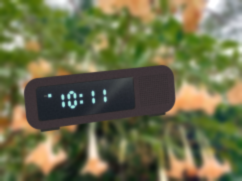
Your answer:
**10:11**
